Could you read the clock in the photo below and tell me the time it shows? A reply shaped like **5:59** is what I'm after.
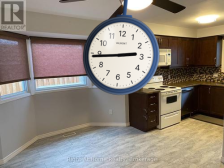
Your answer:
**2:44**
